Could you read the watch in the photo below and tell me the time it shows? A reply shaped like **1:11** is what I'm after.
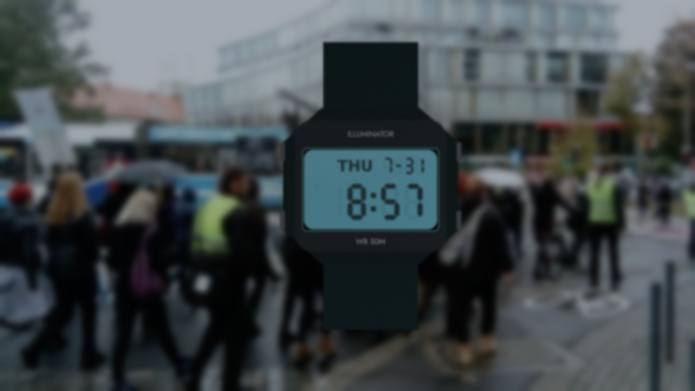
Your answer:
**8:57**
